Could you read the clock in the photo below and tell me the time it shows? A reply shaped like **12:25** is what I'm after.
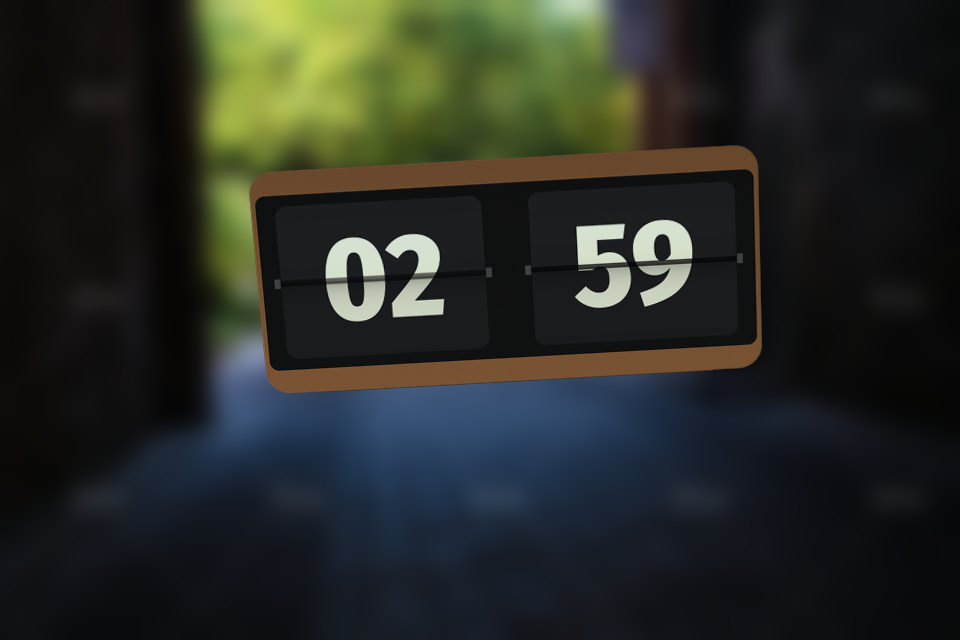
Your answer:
**2:59**
